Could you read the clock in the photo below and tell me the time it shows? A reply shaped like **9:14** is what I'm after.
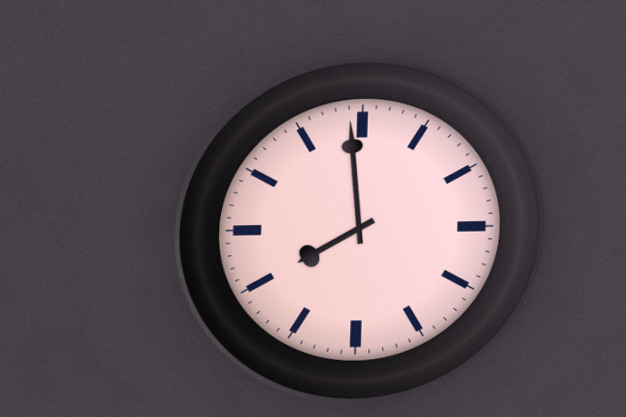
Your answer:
**7:59**
